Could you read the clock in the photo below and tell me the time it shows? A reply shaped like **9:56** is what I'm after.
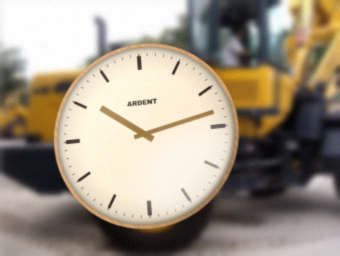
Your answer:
**10:13**
